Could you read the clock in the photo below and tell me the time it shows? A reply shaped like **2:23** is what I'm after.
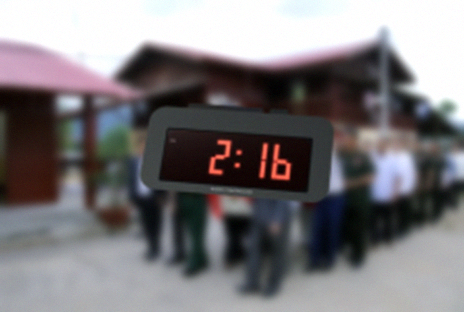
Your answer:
**2:16**
